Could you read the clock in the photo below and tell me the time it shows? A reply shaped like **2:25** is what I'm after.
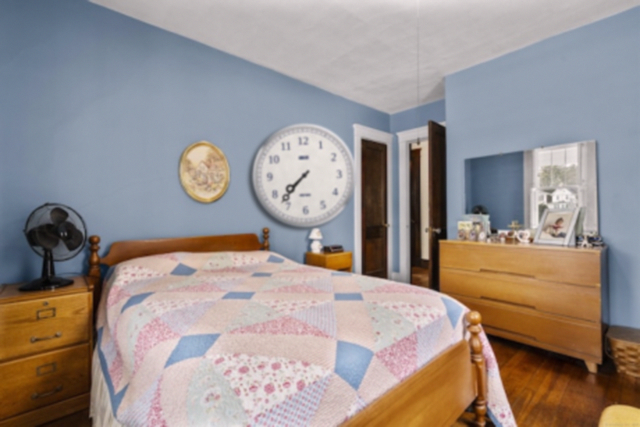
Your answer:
**7:37**
